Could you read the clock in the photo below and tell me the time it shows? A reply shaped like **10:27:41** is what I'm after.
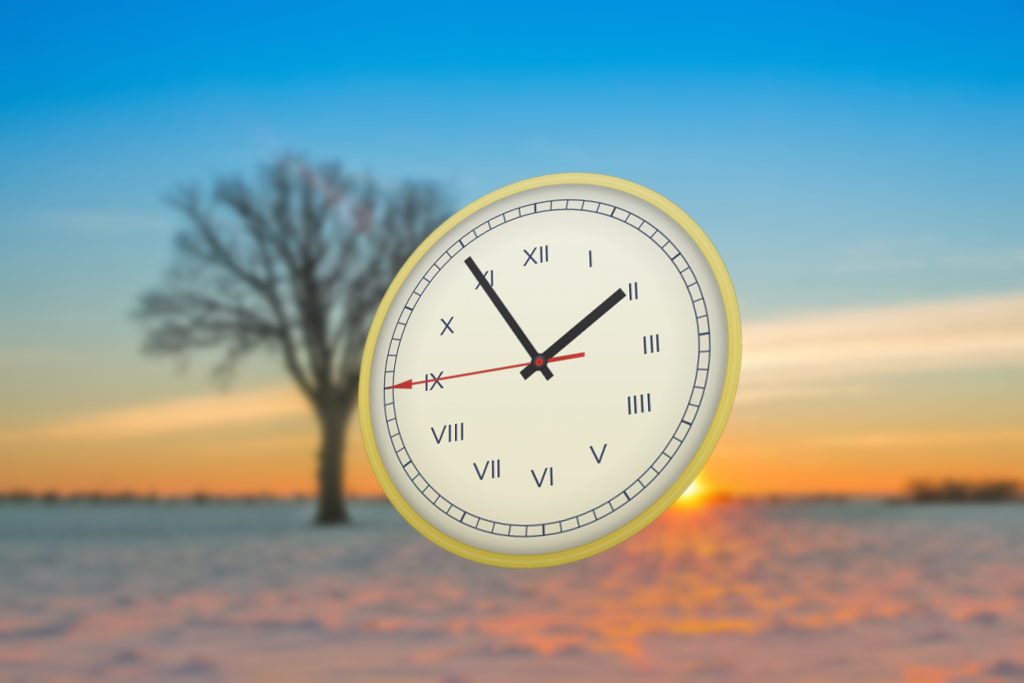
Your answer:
**1:54:45**
